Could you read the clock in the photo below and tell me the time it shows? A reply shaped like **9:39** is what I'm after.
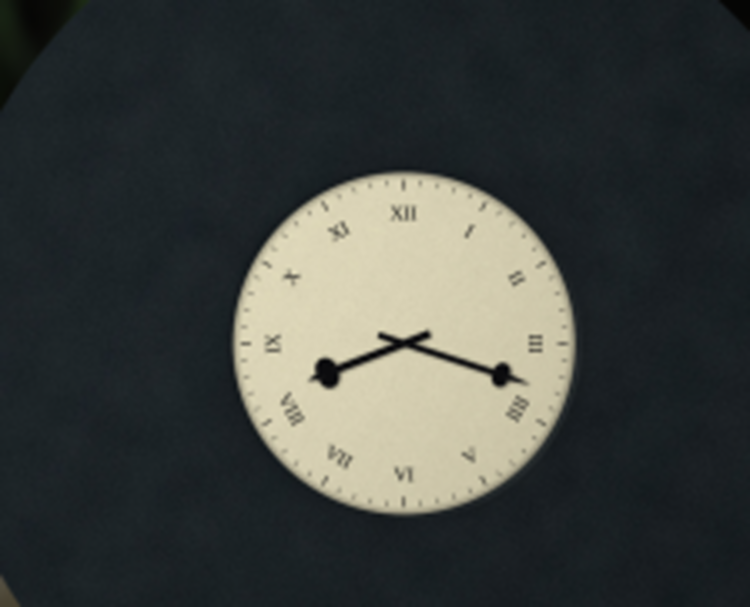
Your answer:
**8:18**
